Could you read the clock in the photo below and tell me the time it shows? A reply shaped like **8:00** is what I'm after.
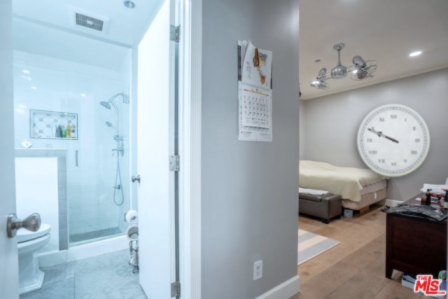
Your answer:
**9:49**
